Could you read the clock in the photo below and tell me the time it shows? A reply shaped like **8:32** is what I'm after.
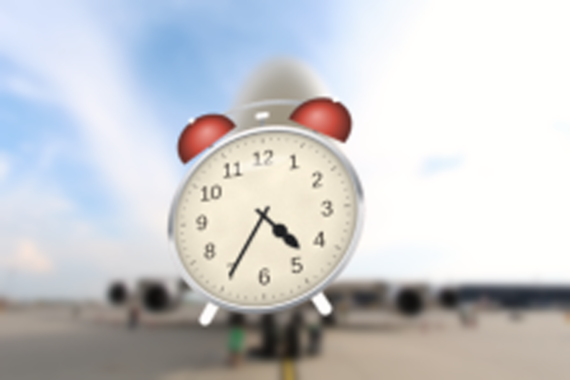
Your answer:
**4:35**
